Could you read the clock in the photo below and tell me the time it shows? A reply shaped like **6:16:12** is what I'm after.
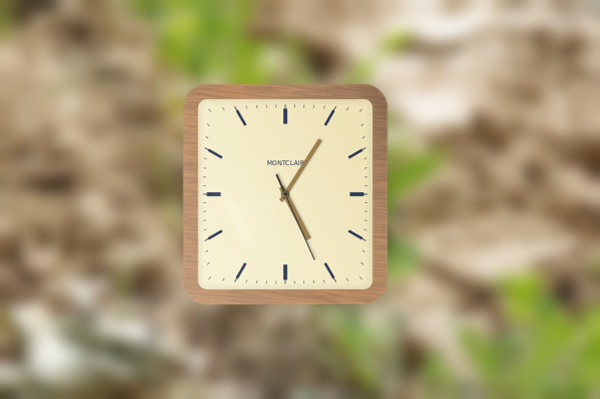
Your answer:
**5:05:26**
